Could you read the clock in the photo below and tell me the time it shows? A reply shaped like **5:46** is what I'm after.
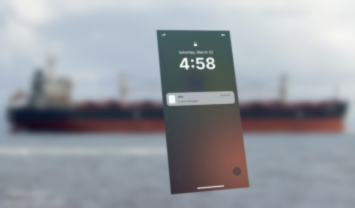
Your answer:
**4:58**
